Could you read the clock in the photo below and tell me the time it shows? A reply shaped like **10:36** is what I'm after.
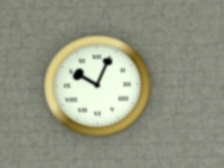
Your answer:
**10:04**
